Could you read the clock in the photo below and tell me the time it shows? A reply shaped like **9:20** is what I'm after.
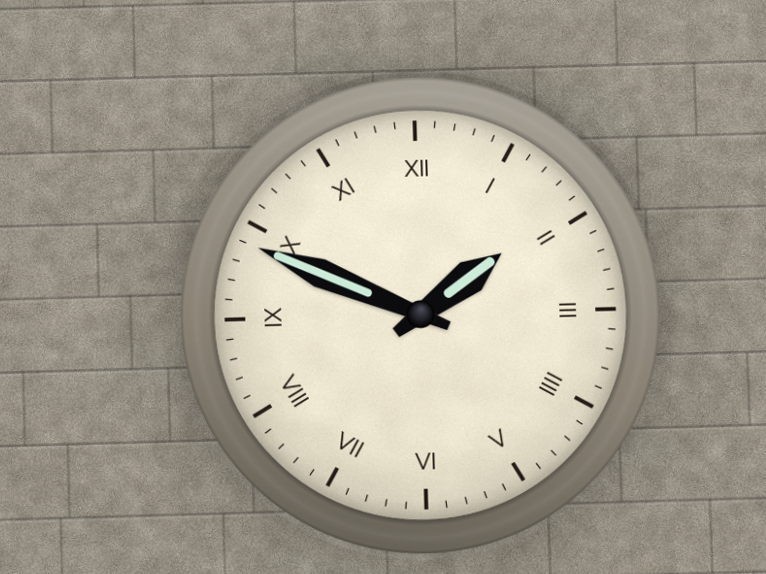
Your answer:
**1:49**
